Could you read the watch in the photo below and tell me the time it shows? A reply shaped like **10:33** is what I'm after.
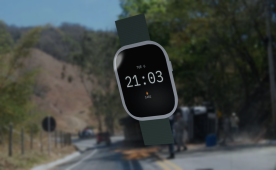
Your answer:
**21:03**
